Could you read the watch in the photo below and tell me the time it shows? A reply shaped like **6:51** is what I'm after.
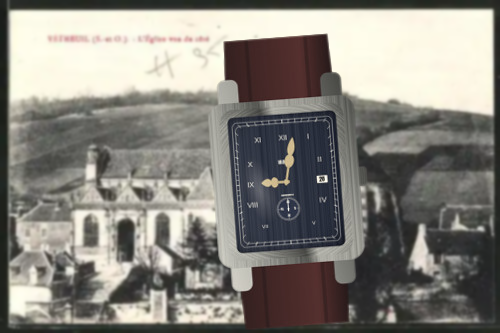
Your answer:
**9:02**
